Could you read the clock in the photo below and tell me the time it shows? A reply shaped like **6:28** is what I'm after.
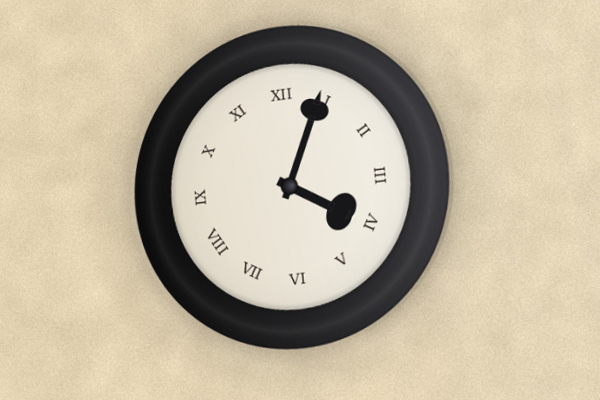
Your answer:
**4:04**
